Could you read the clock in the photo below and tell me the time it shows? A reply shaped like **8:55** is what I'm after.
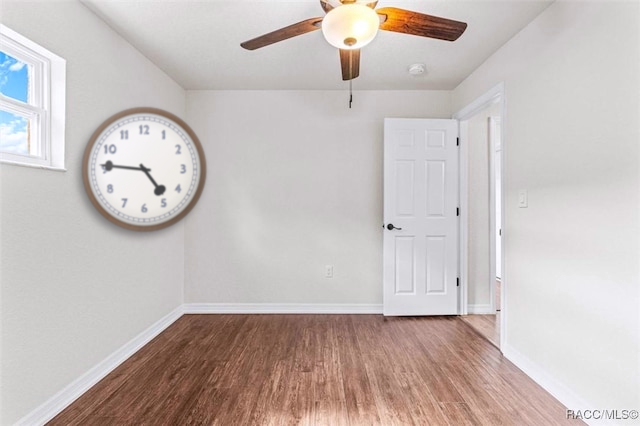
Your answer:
**4:46**
